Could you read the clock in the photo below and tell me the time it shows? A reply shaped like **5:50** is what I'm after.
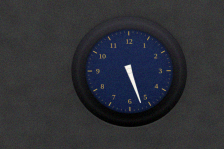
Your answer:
**5:27**
